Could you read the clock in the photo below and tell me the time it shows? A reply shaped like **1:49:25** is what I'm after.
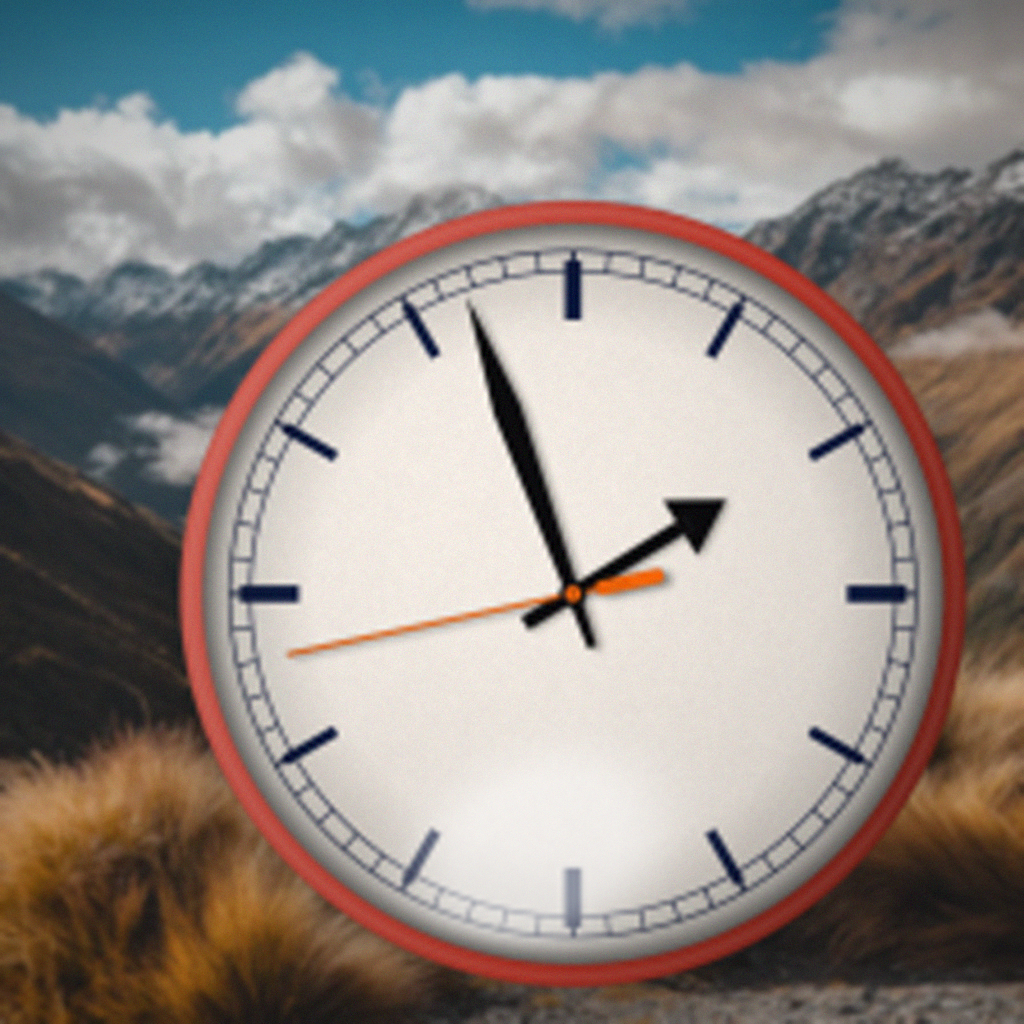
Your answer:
**1:56:43**
